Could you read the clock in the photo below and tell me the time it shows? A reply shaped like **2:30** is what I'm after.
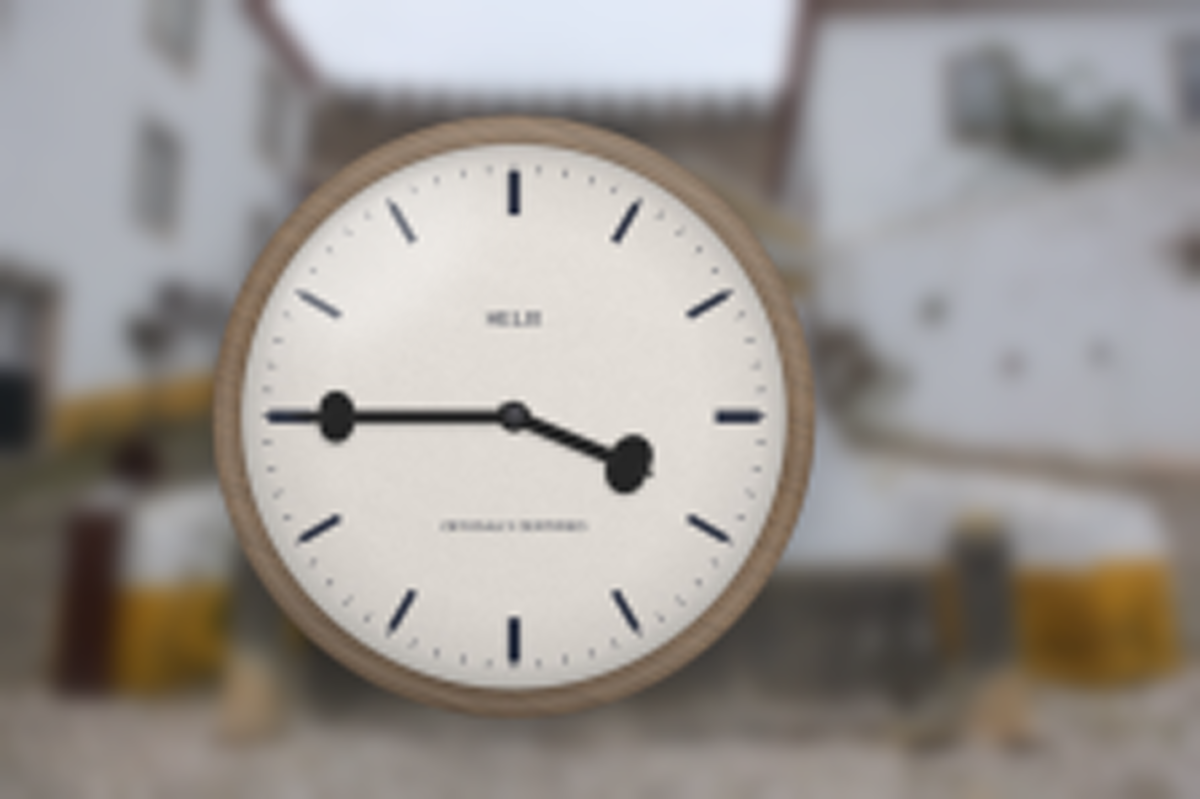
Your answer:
**3:45**
